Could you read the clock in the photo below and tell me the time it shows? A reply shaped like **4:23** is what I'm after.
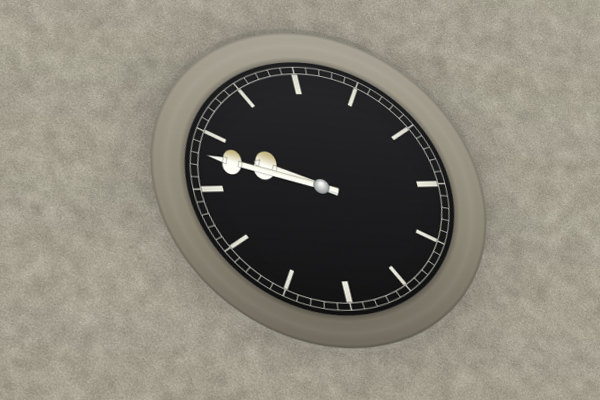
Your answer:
**9:48**
